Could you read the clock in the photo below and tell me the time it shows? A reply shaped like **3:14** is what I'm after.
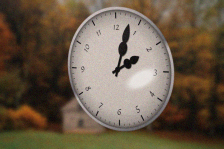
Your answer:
**2:03**
